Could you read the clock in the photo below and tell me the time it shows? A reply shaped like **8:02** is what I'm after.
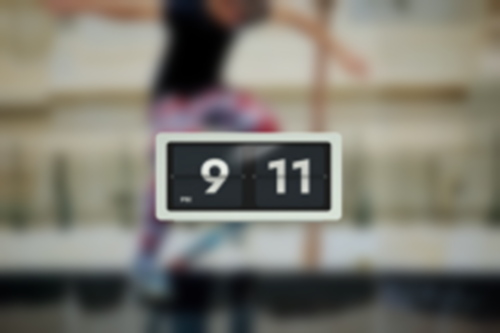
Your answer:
**9:11**
